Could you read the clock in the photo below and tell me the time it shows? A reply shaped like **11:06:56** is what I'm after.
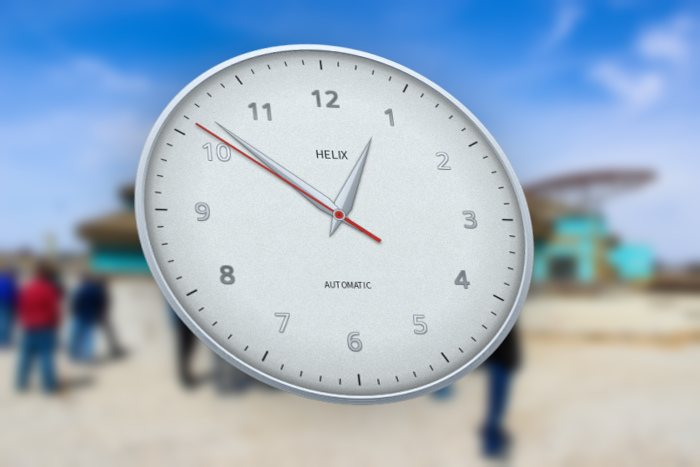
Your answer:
**12:51:51**
